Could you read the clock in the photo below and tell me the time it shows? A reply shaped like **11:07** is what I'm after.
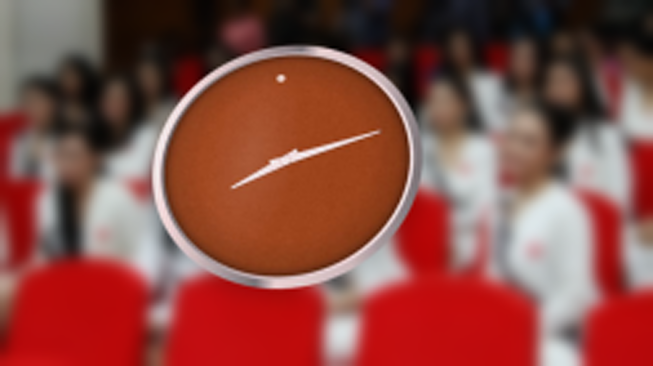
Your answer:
**8:13**
